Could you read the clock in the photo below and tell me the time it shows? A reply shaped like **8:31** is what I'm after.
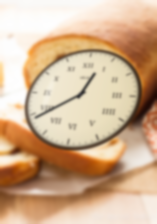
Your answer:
**12:39**
